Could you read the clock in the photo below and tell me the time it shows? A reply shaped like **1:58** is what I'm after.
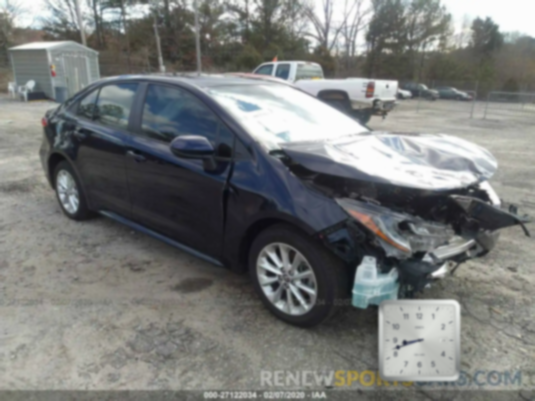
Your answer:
**8:42**
